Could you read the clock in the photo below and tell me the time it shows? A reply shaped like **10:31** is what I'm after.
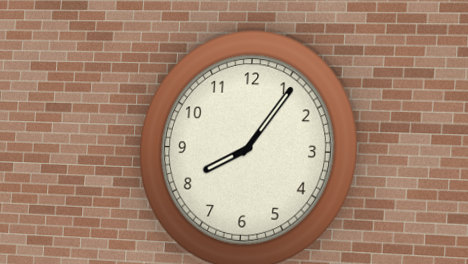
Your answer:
**8:06**
